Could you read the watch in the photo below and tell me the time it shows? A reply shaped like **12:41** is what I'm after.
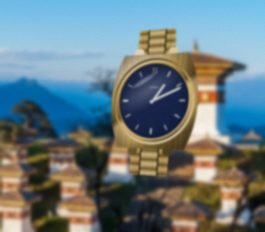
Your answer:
**1:11**
